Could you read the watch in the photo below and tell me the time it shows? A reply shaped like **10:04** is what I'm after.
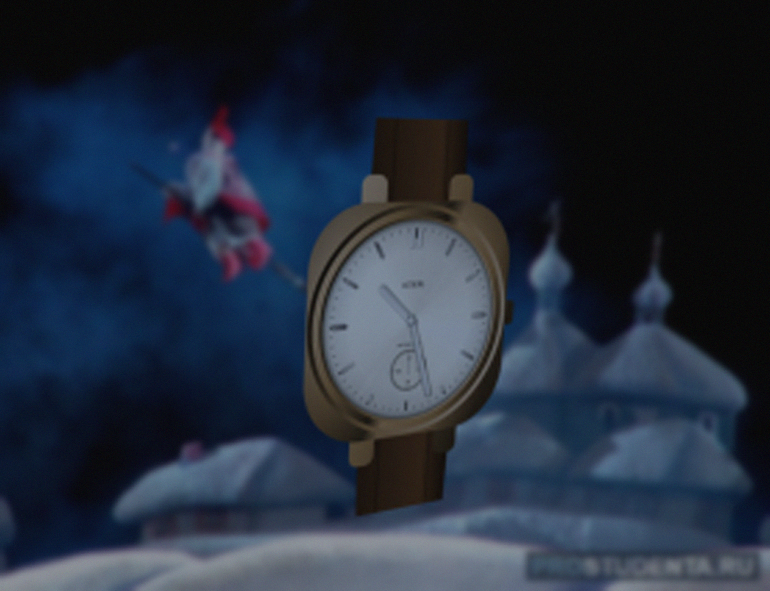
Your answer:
**10:27**
